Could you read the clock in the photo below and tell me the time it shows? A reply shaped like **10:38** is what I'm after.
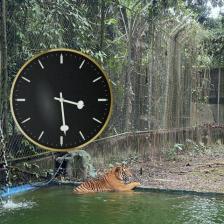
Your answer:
**3:29**
